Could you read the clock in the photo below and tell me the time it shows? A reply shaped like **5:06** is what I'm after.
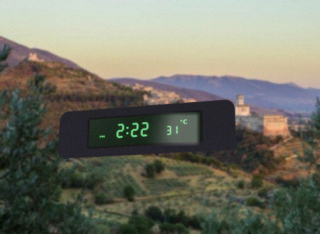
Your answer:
**2:22**
